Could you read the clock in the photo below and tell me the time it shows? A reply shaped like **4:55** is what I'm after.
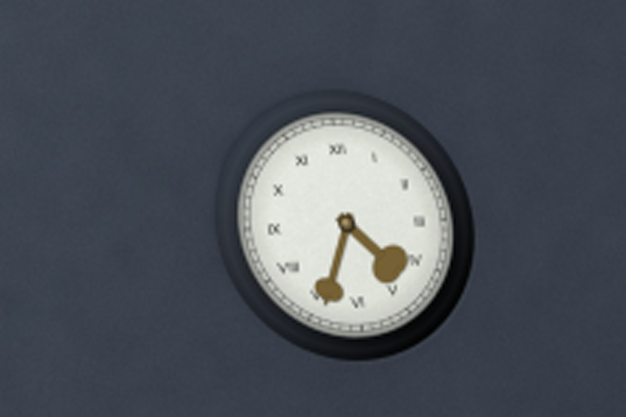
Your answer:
**4:34**
